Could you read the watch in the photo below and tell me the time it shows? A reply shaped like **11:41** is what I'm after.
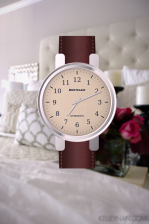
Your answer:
**7:11**
